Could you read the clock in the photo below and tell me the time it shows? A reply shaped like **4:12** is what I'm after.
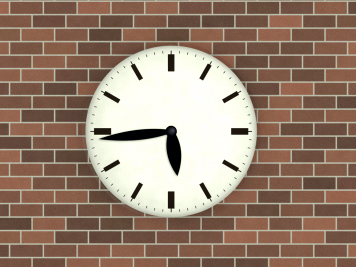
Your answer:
**5:44**
